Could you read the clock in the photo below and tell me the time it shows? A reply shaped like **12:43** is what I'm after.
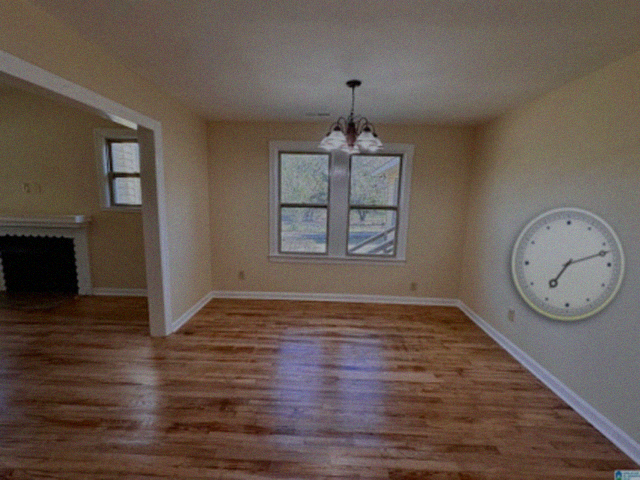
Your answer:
**7:12**
